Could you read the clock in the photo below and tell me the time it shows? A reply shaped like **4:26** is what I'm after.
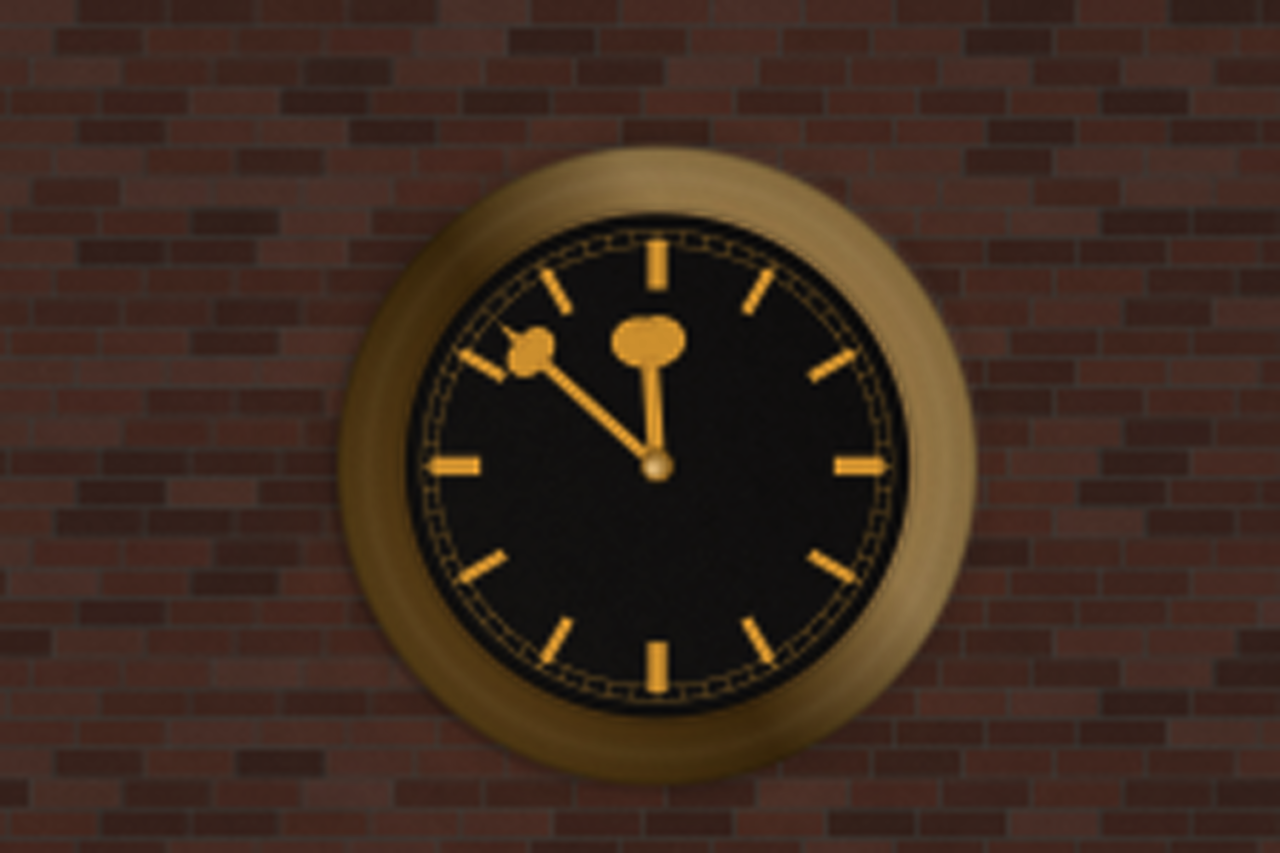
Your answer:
**11:52**
